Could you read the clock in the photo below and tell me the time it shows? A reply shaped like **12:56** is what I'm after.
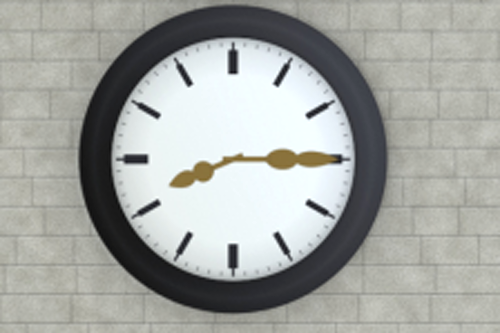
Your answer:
**8:15**
